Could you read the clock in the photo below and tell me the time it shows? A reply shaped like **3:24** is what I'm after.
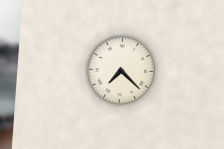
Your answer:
**7:22**
